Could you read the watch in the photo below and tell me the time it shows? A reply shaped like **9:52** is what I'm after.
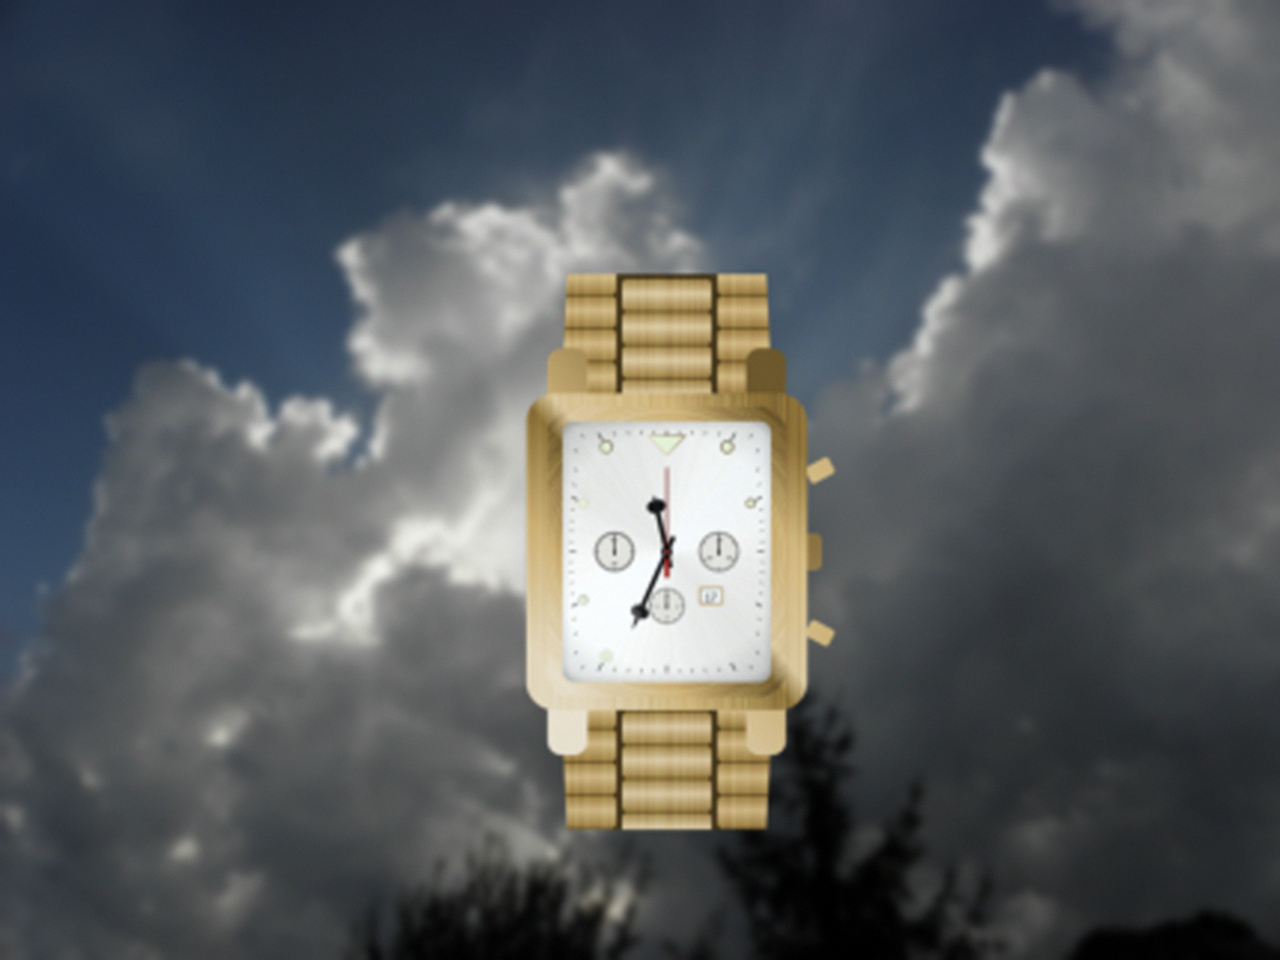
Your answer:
**11:34**
